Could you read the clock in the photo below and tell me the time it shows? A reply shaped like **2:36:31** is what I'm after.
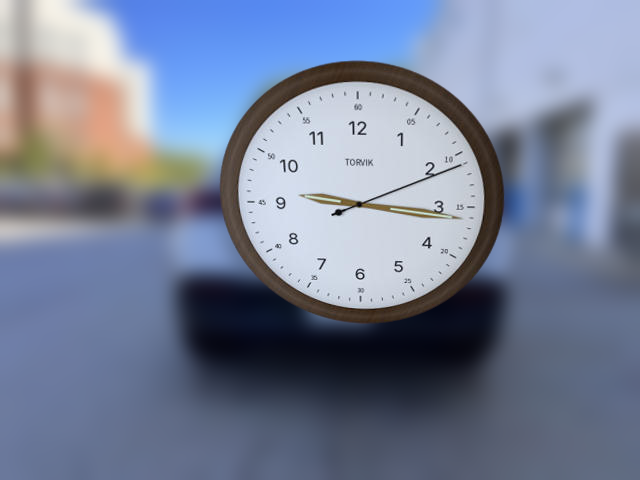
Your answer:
**9:16:11**
